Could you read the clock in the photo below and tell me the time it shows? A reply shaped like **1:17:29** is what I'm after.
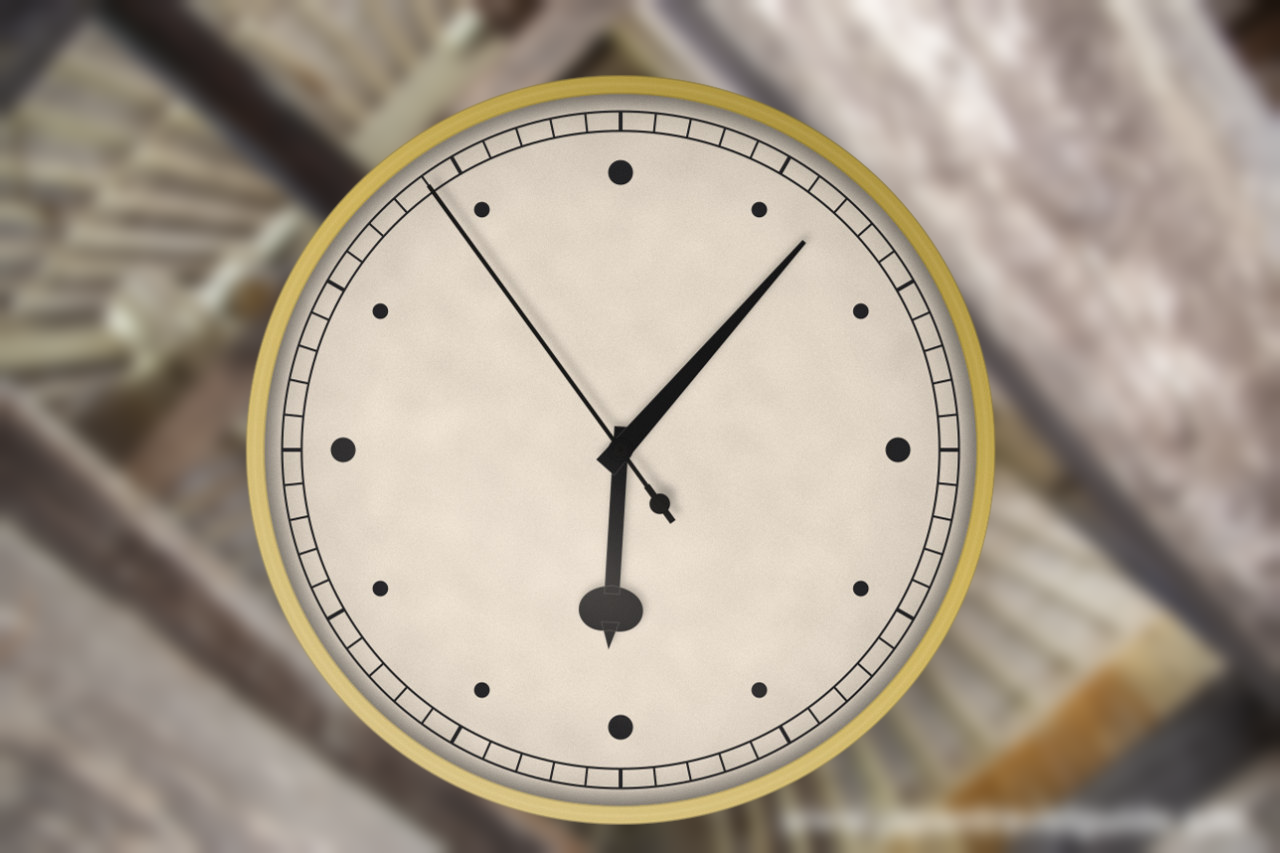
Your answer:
**6:06:54**
